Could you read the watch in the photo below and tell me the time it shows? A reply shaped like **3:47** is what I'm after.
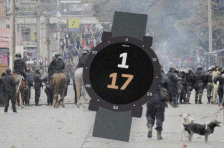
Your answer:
**1:17**
